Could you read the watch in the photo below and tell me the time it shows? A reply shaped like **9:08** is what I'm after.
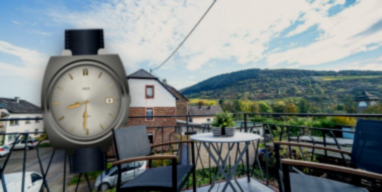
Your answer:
**8:31**
